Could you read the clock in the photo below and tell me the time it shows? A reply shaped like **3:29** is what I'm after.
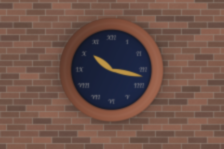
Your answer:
**10:17**
